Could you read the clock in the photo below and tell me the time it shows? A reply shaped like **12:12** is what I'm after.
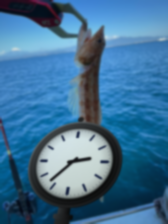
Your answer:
**2:37**
